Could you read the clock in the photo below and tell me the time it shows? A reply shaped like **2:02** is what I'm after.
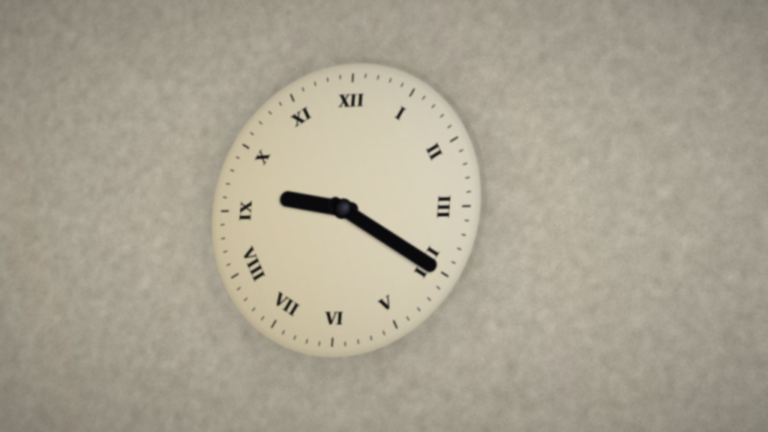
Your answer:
**9:20**
